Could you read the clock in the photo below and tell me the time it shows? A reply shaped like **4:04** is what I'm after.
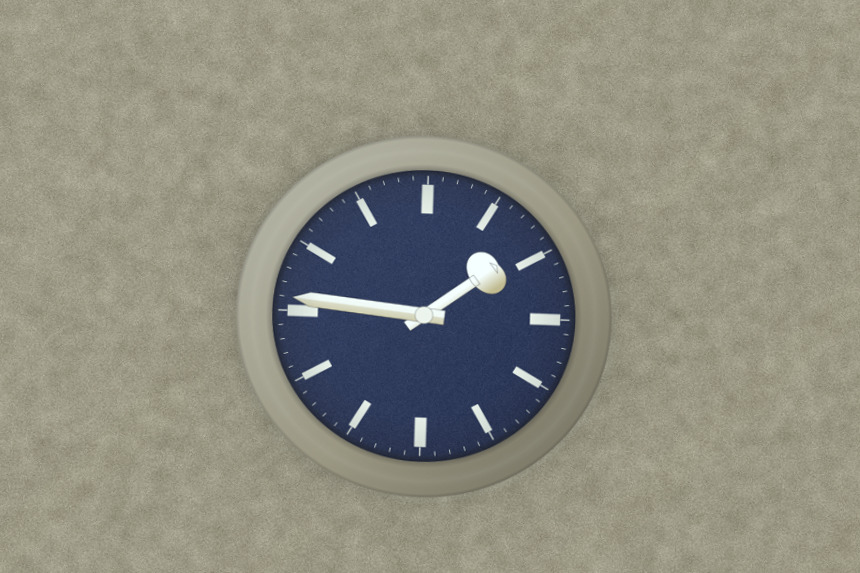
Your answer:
**1:46**
